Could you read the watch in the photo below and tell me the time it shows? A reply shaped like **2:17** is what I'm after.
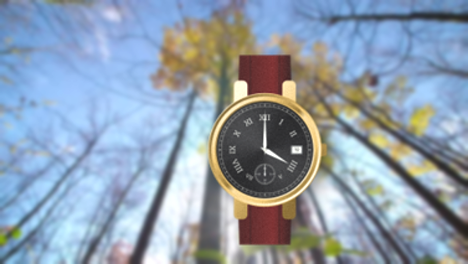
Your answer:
**4:00**
